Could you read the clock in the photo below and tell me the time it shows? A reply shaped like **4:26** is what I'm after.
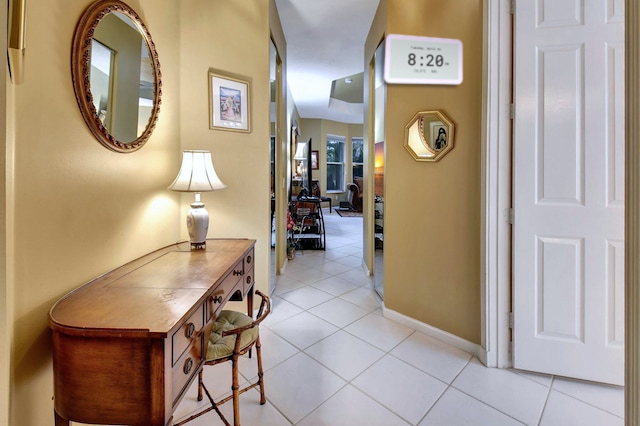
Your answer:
**8:20**
